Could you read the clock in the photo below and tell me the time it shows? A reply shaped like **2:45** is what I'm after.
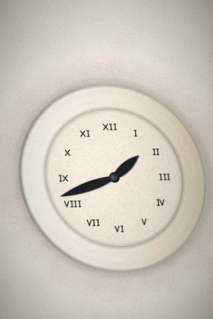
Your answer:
**1:42**
